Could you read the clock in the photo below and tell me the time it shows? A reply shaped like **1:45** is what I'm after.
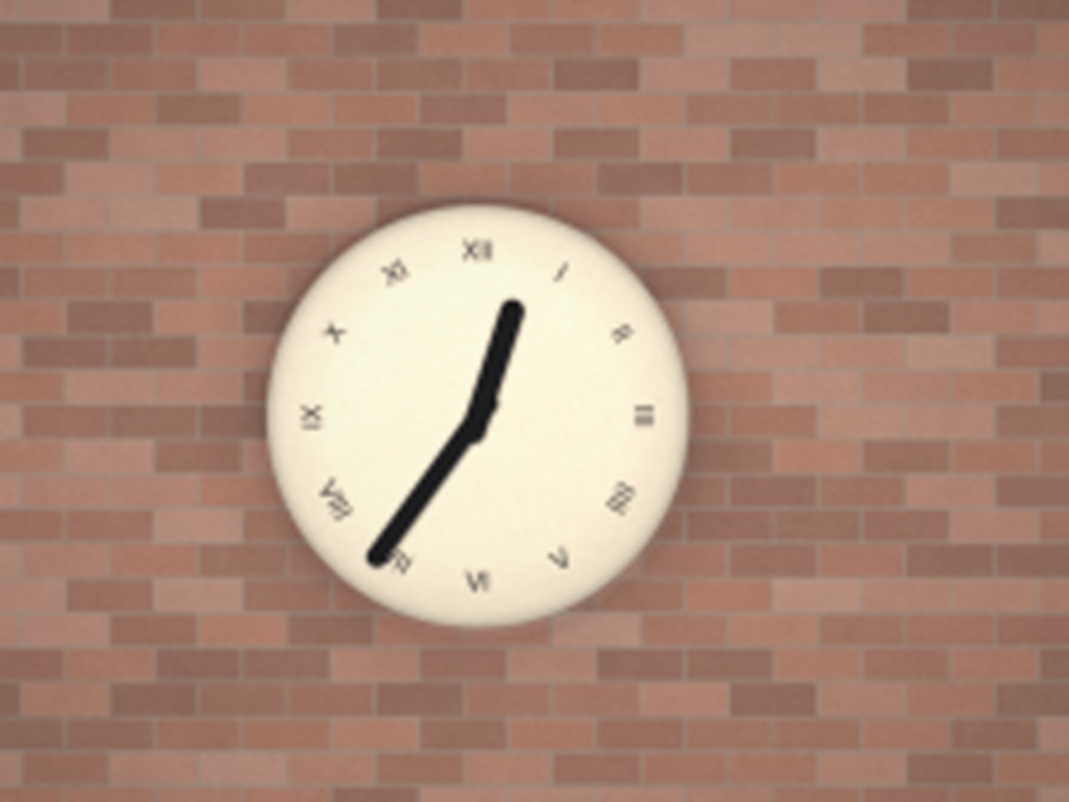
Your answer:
**12:36**
